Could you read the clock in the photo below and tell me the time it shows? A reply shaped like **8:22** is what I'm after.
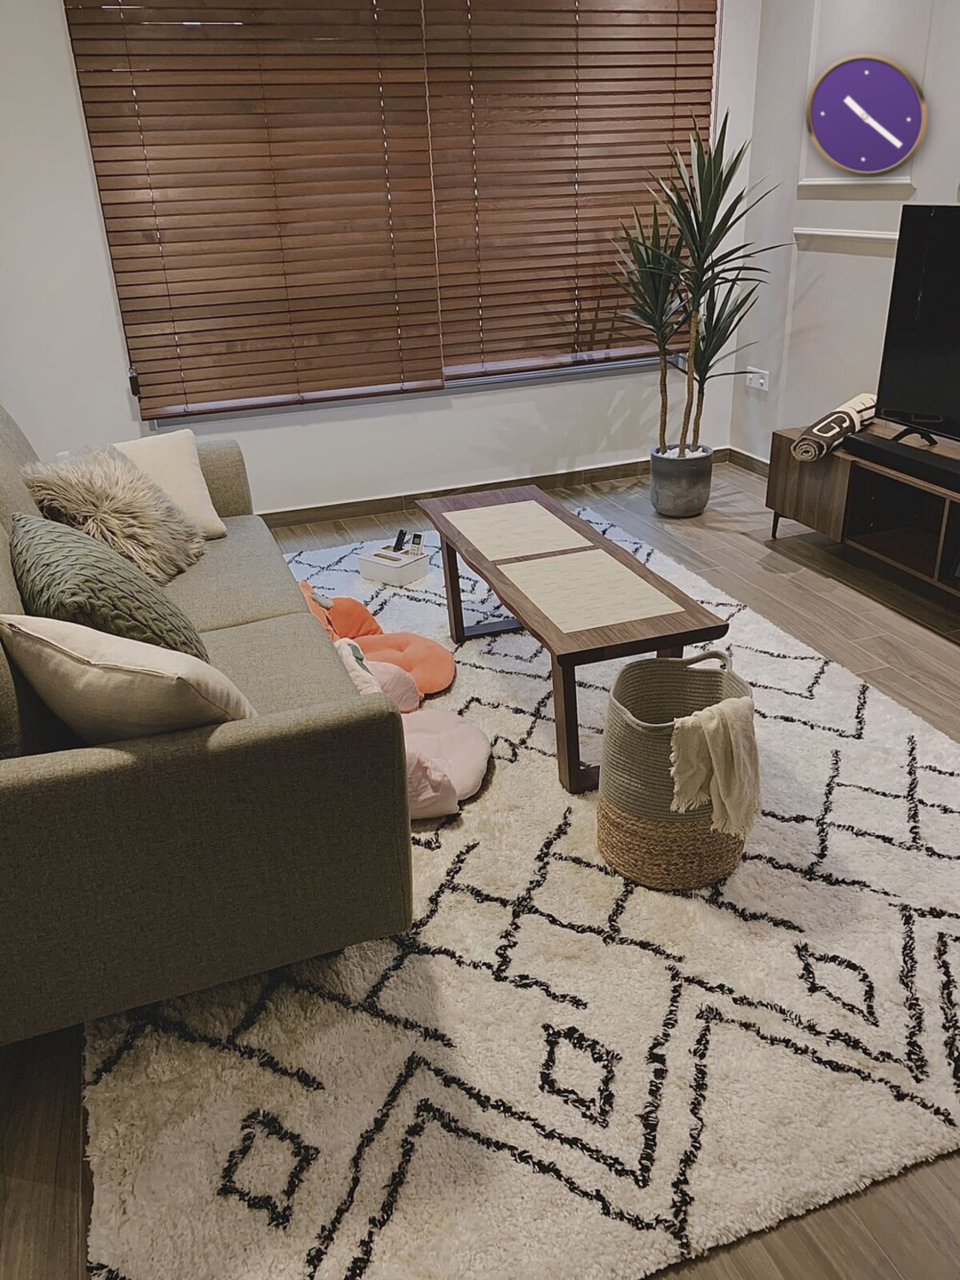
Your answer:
**10:21**
